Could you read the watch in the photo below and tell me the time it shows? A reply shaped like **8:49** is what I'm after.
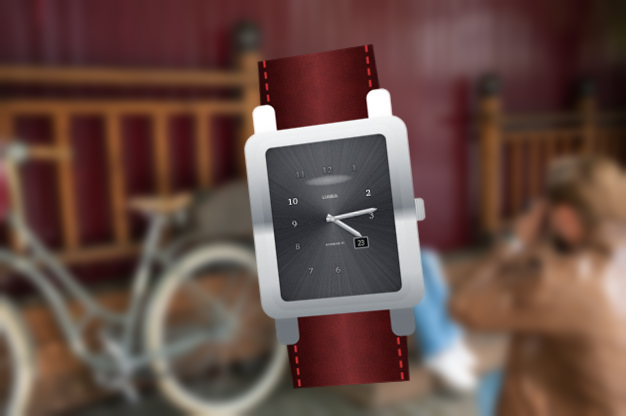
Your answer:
**4:14**
